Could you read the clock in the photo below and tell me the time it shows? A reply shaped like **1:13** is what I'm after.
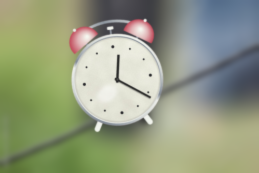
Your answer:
**12:21**
